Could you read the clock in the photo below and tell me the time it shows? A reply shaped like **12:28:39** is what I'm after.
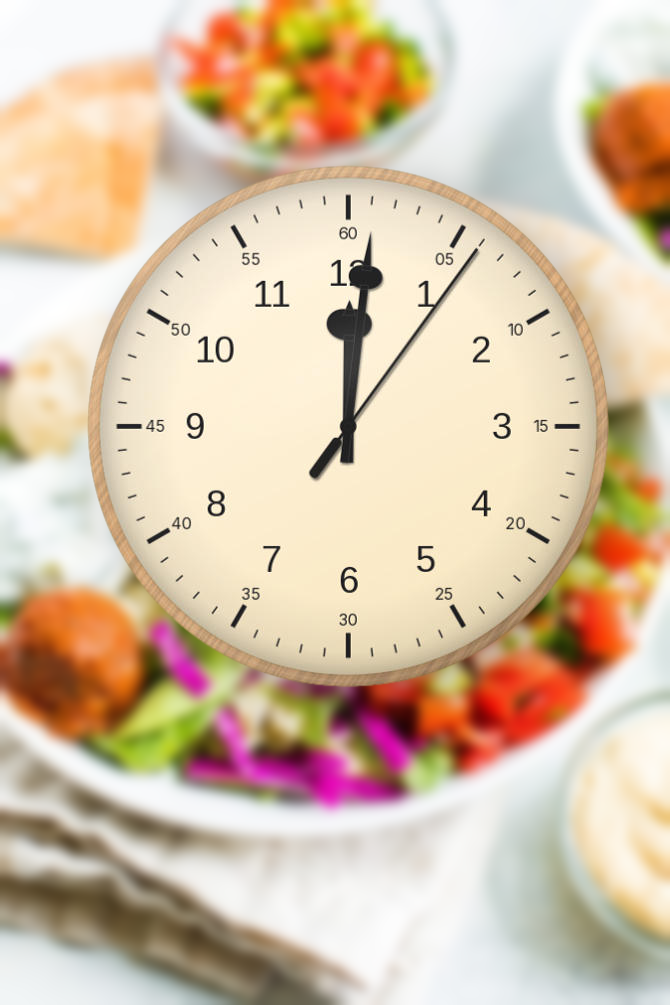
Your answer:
**12:01:06**
